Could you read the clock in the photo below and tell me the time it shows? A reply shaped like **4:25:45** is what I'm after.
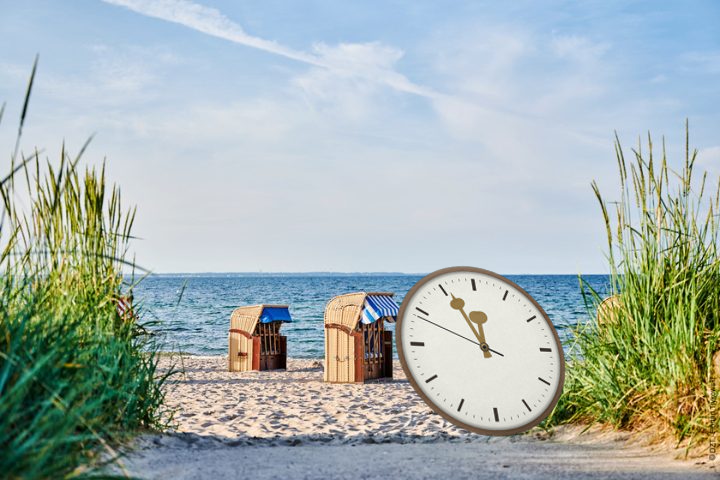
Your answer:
**11:55:49**
